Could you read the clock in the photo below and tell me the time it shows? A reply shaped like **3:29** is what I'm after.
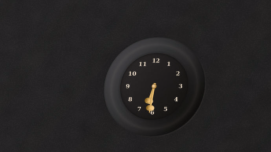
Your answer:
**6:31**
